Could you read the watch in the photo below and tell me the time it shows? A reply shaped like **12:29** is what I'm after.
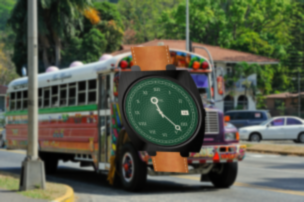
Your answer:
**11:23**
